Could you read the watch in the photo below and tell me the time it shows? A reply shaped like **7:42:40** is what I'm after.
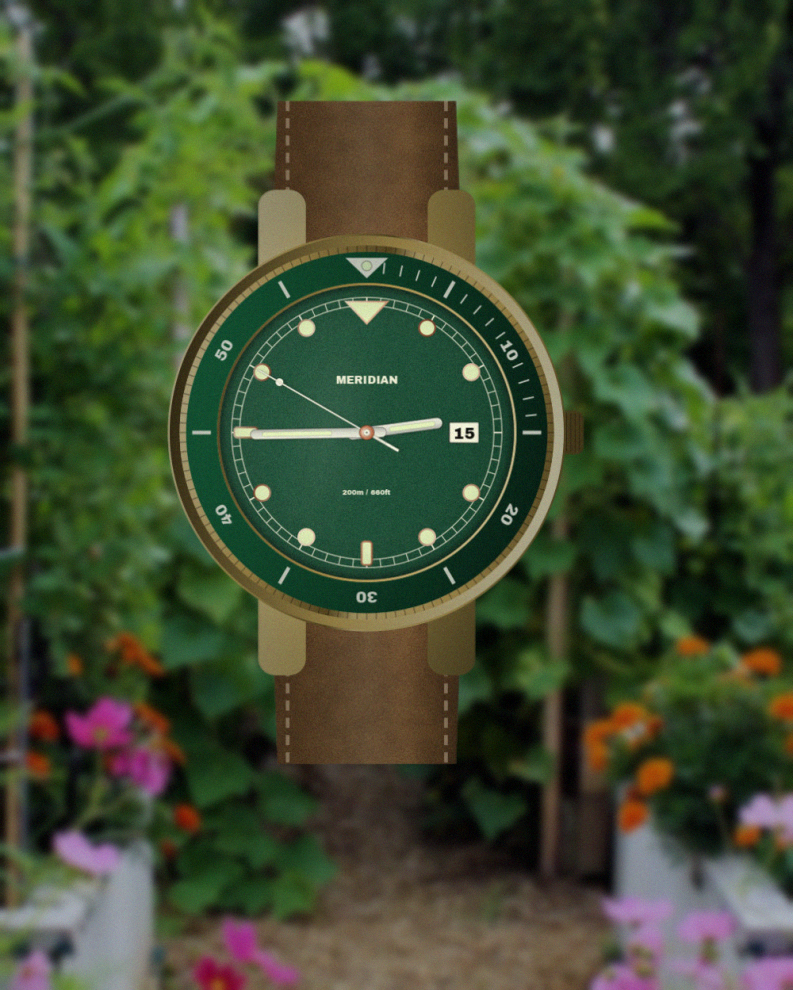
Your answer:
**2:44:50**
